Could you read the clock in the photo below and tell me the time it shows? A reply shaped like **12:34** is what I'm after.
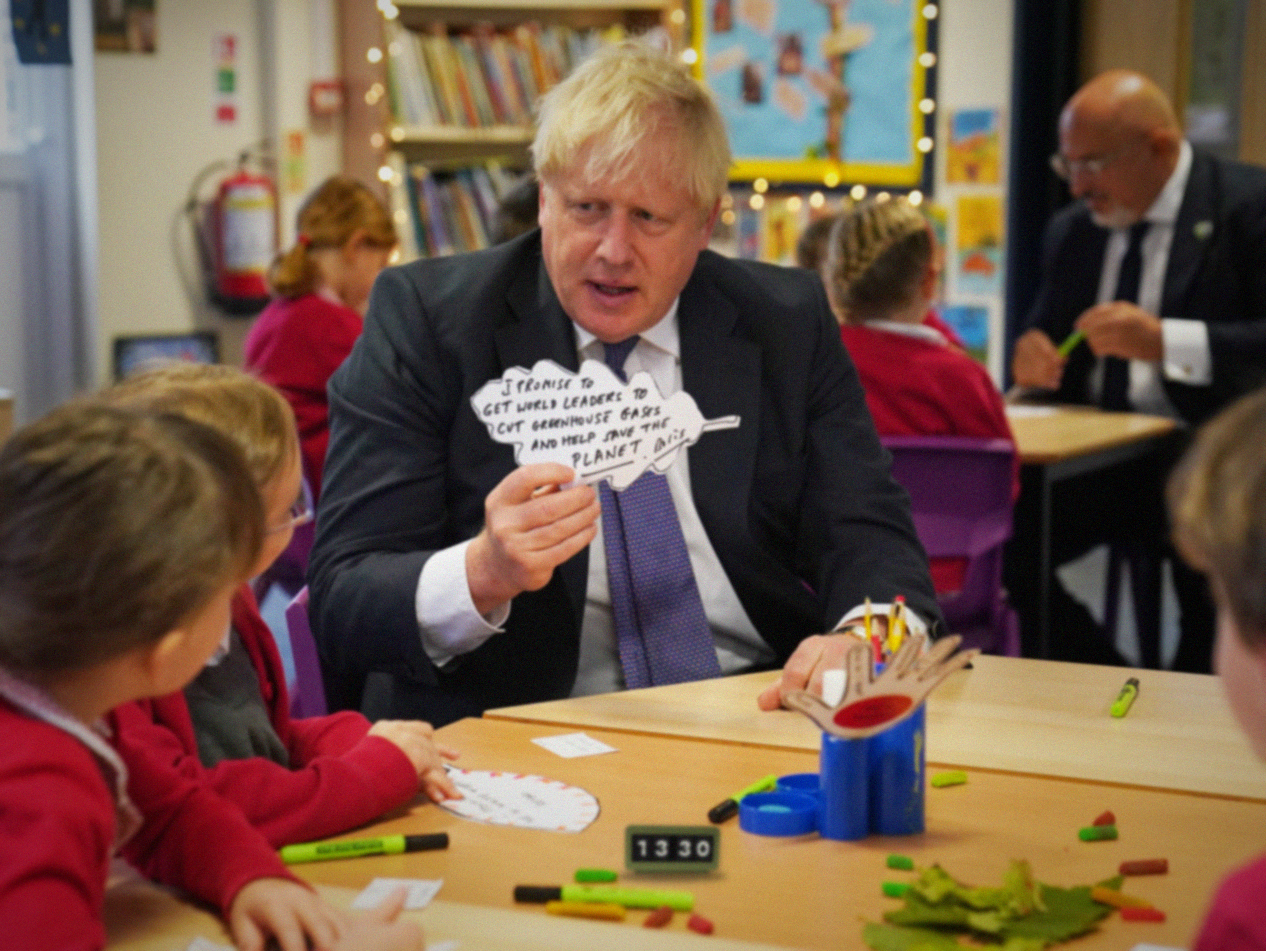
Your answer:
**13:30**
